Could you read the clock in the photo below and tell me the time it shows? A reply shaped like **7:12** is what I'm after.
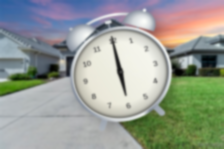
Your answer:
**6:00**
